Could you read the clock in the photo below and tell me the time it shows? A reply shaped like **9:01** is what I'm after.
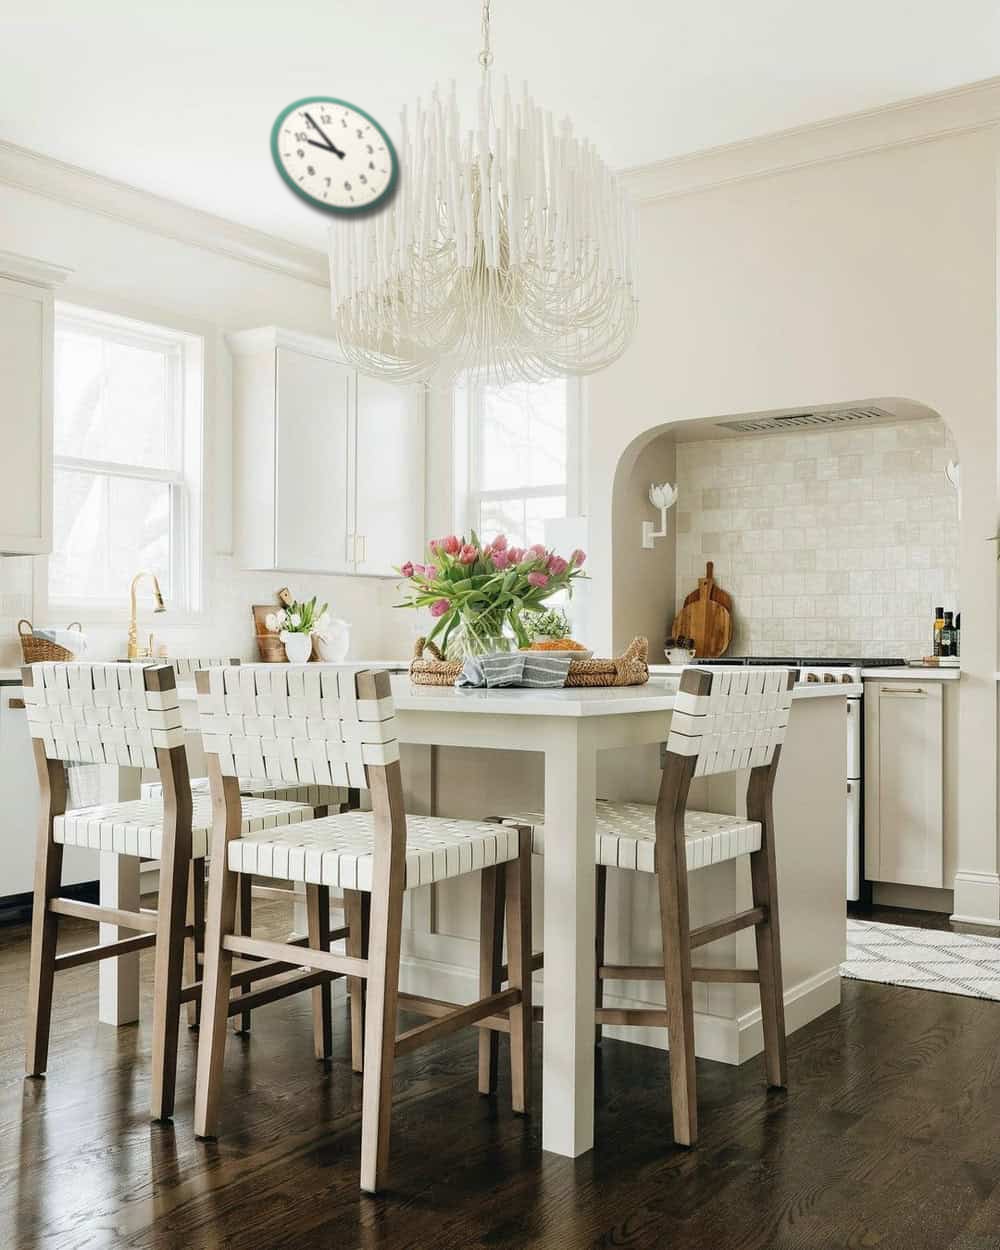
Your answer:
**9:56**
